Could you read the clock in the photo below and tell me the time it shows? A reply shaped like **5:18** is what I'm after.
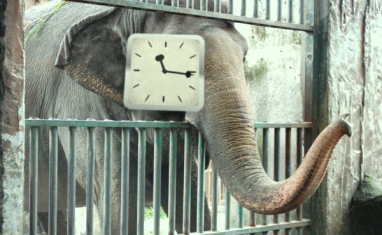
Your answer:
**11:16**
